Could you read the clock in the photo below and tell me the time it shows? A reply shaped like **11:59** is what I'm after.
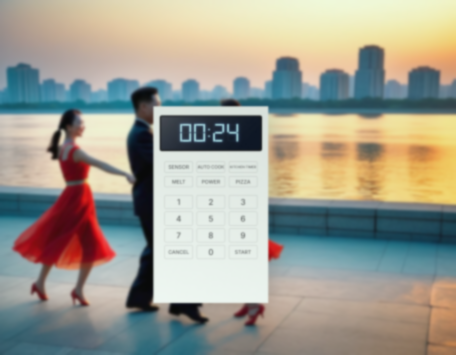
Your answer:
**0:24**
